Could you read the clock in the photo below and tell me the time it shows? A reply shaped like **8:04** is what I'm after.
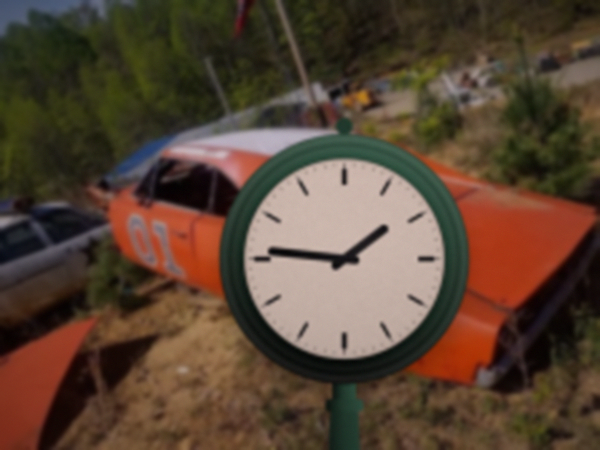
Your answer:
**1:46**
